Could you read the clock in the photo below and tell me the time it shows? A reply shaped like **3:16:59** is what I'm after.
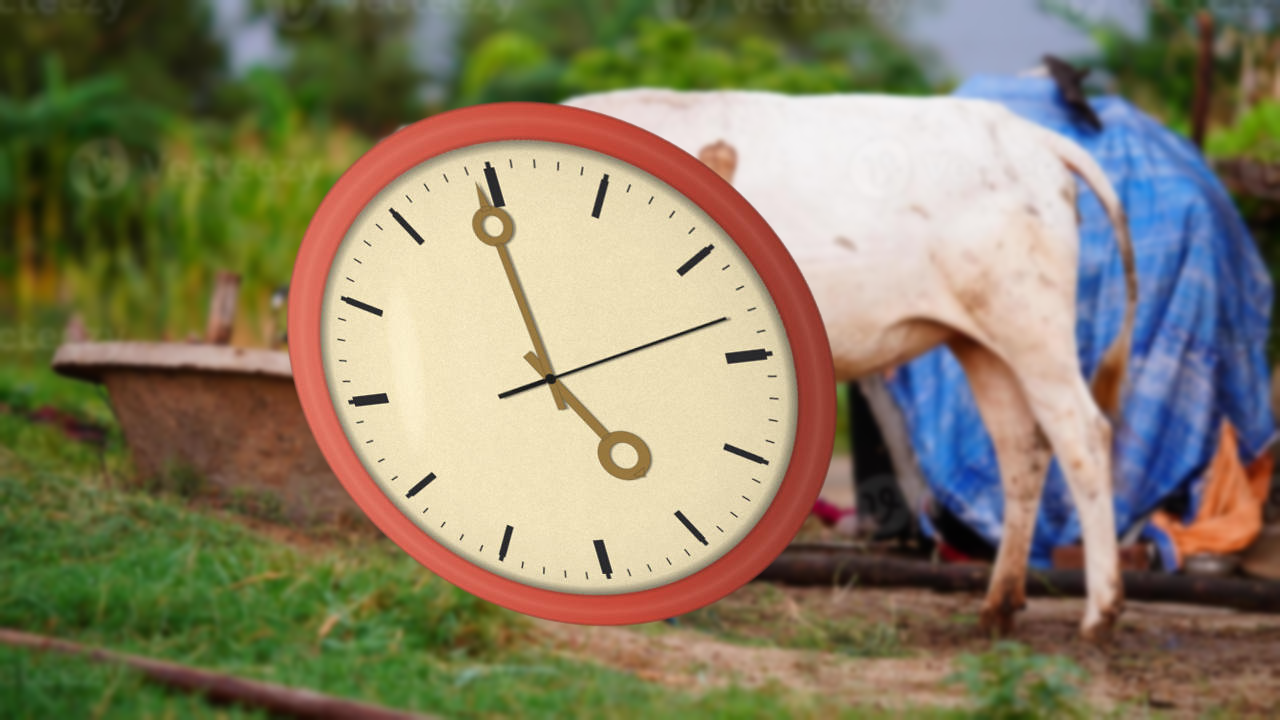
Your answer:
**4:59:13**
